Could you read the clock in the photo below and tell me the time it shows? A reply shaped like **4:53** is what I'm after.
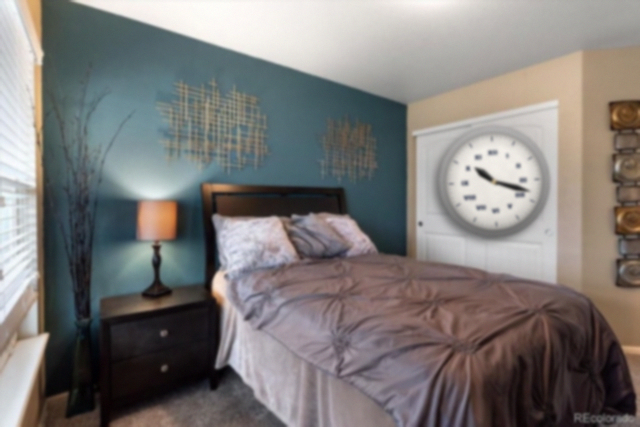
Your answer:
**10:18**
